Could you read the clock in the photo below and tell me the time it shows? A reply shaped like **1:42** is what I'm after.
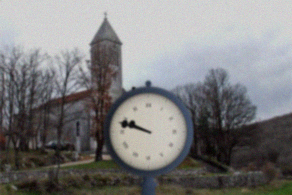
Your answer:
**9:48**
